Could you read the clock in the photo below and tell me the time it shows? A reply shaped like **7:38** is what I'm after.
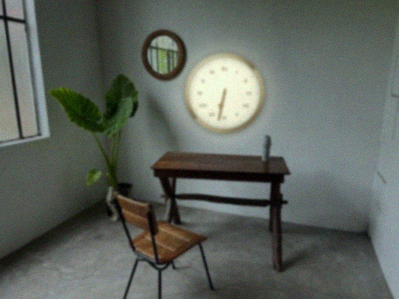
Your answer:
**6:32**
